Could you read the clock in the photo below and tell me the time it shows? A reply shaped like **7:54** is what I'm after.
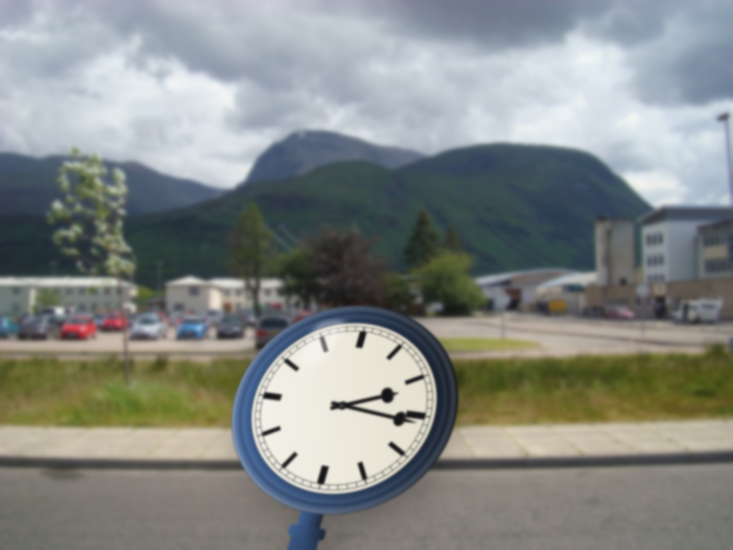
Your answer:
**2:16**
